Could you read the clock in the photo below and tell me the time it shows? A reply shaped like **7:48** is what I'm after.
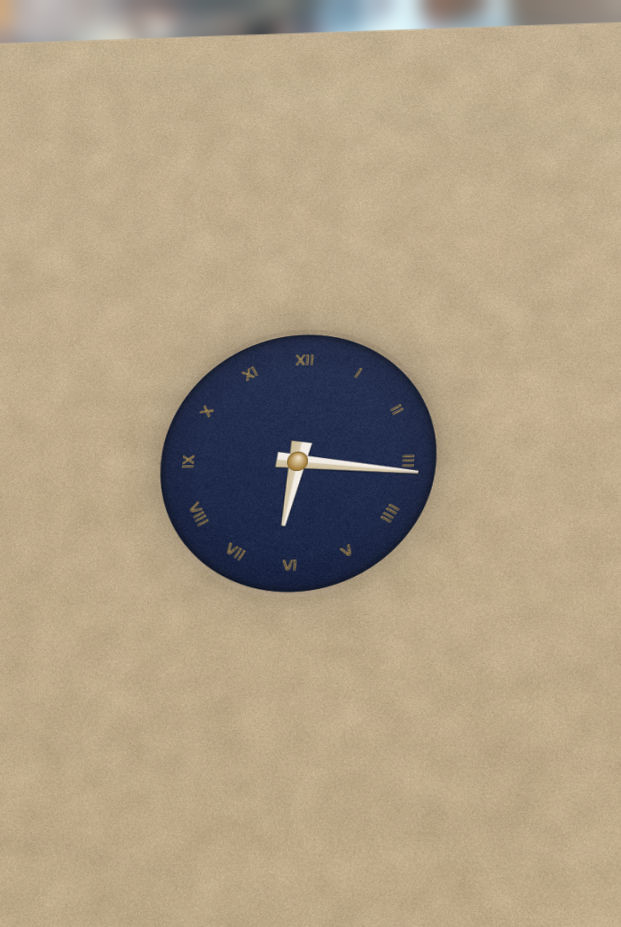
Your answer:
**6:16**
